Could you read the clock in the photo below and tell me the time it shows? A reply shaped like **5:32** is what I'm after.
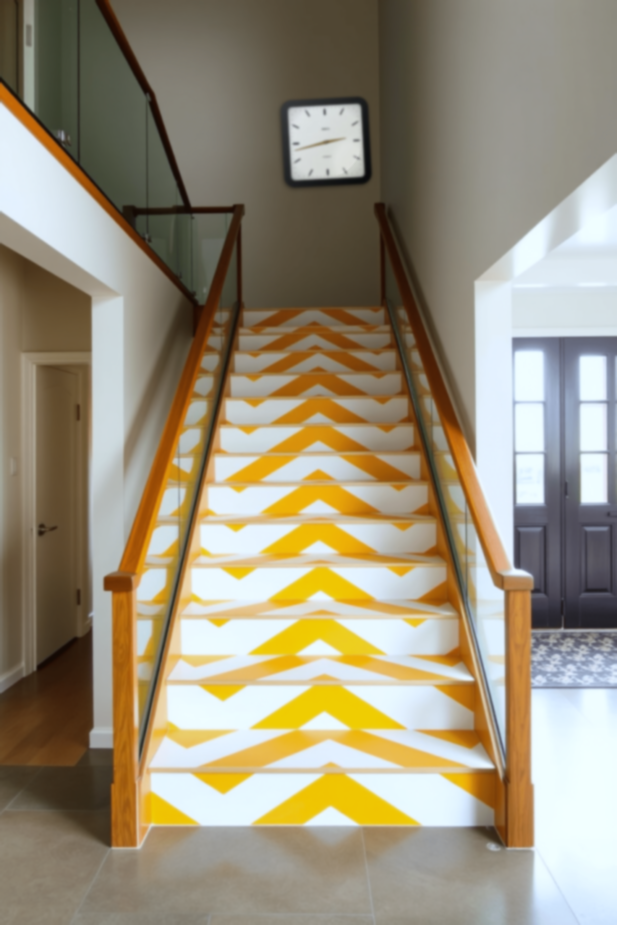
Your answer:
**2:43**
